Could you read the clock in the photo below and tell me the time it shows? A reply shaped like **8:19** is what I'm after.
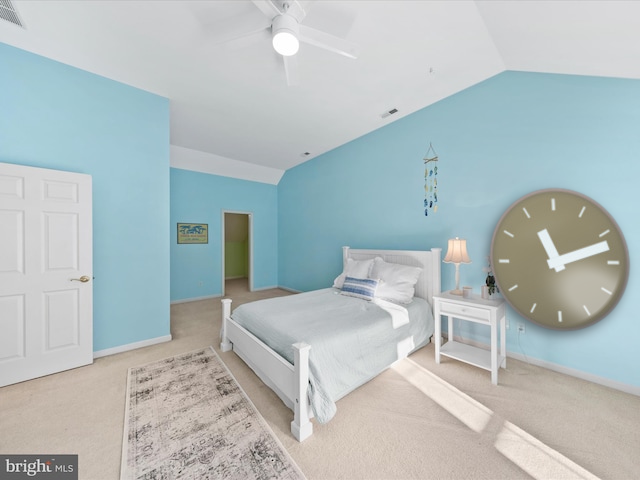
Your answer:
**11:12**
